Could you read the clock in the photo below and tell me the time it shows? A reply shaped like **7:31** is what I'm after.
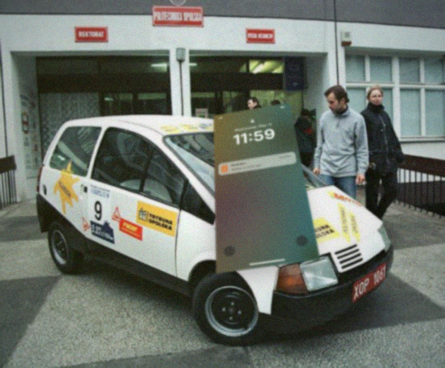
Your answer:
**11:59**
